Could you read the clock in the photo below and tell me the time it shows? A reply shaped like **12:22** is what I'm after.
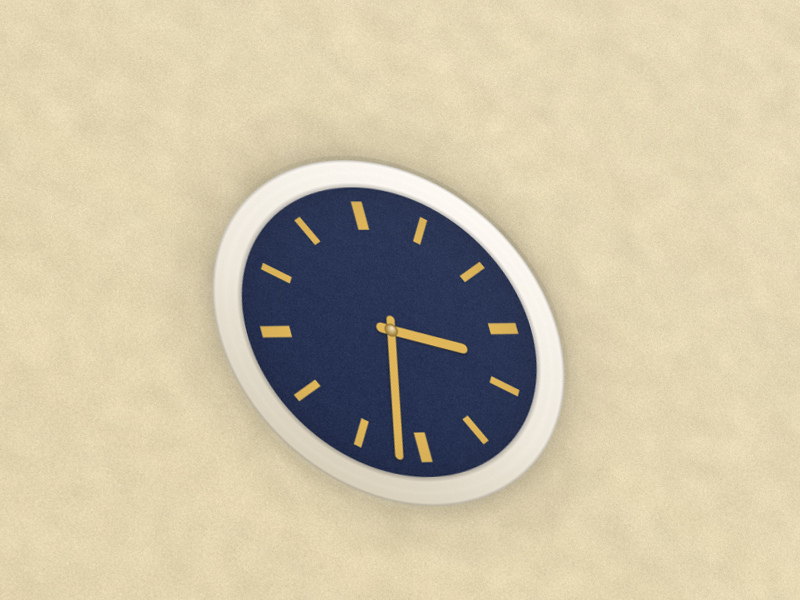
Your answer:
**3:32**
